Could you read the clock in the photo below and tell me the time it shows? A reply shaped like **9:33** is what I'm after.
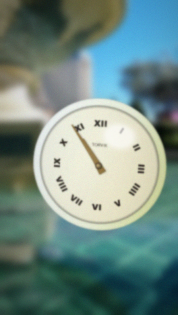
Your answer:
**10:54**
